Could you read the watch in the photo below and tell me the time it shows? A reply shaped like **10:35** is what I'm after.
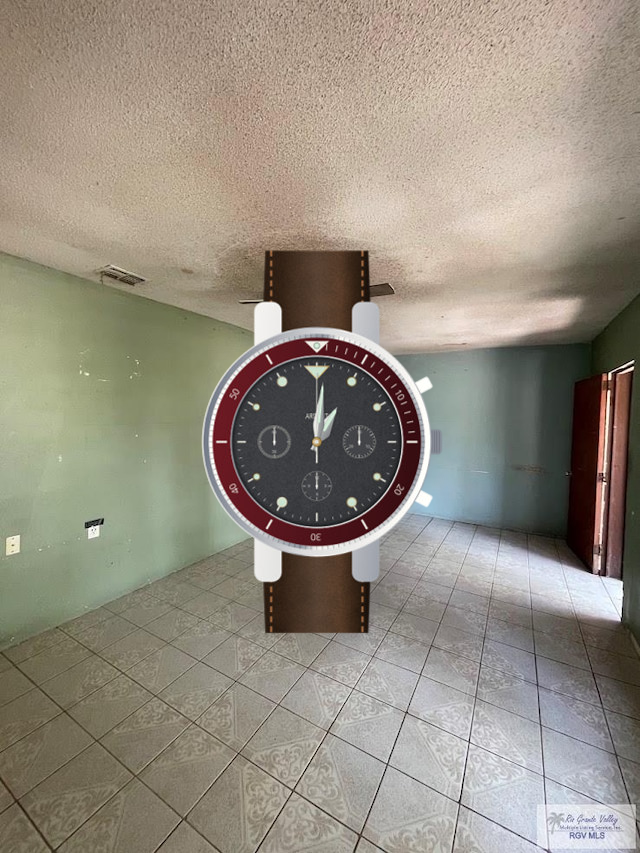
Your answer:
**1:01**
